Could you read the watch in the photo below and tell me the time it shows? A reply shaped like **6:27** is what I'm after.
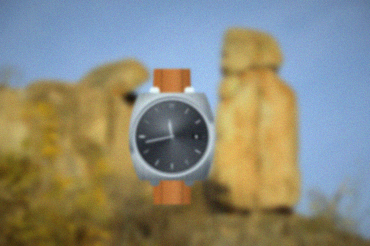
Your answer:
**11:43**
